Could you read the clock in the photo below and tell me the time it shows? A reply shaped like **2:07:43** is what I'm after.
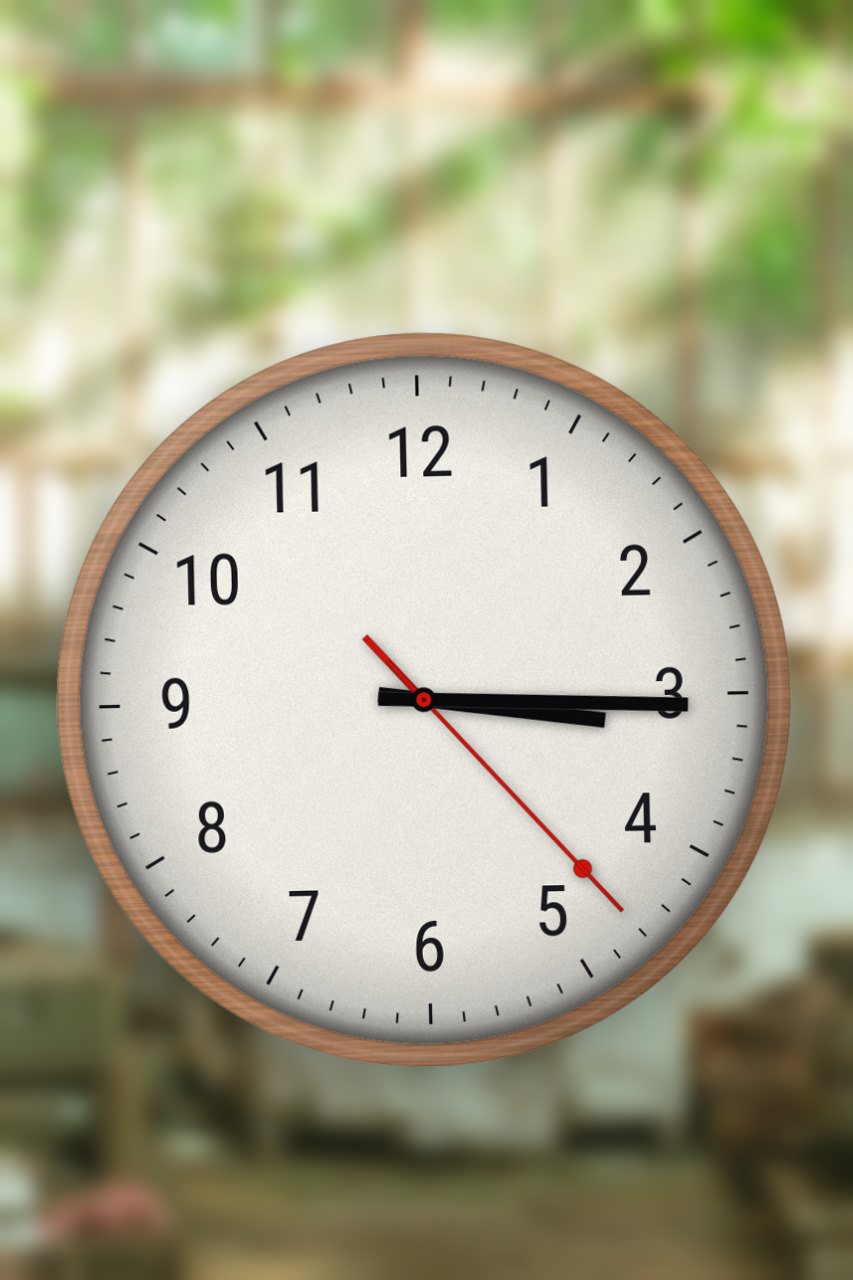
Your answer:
**3:15:23**
